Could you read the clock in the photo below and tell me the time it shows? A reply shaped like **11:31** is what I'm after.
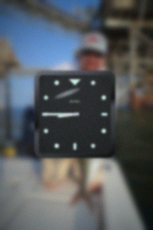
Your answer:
**8:45**
